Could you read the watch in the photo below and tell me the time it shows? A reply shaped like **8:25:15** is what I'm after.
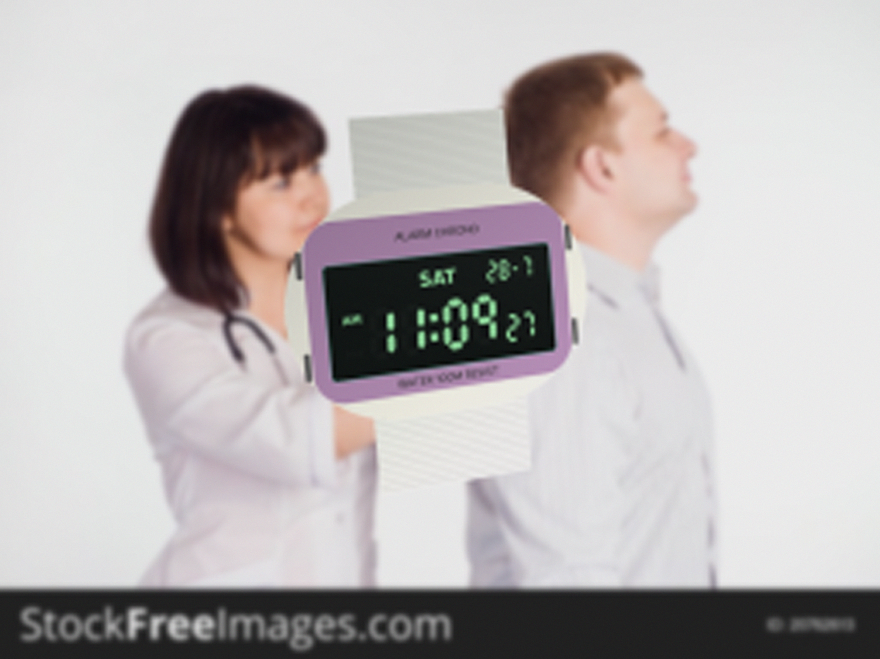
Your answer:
**11:09:27**
